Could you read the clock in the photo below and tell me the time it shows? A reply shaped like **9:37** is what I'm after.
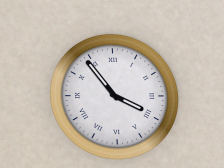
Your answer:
**3:54**
